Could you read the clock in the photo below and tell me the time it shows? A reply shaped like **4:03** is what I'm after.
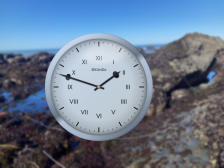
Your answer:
**1:48**
